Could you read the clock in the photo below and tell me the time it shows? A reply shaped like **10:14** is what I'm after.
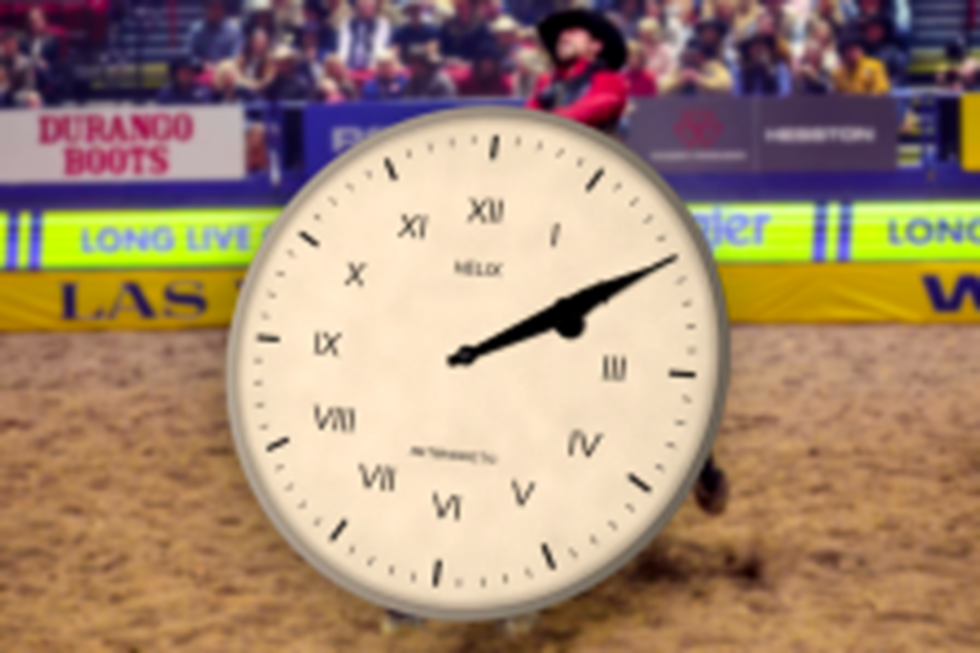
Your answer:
**2:10**
